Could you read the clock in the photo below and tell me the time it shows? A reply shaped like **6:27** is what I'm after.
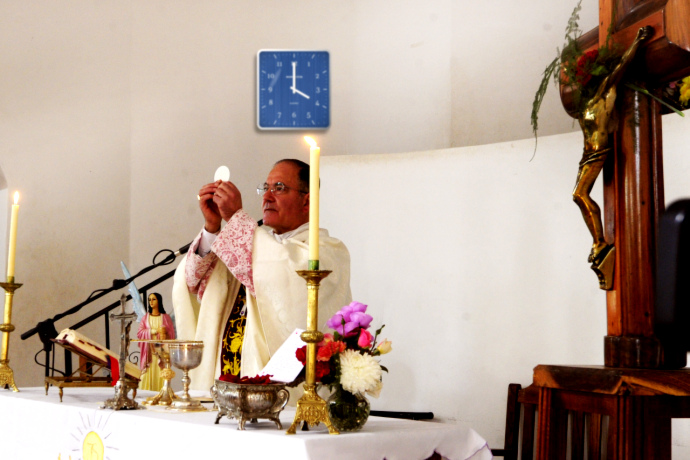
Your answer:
**4:00**
